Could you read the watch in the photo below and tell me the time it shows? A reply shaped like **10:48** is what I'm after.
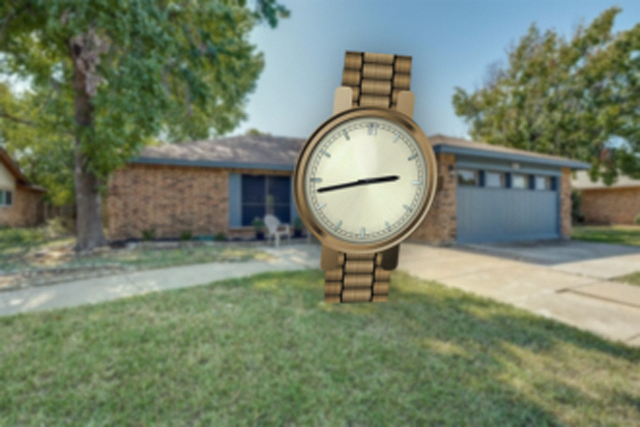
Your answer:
**2:43**
